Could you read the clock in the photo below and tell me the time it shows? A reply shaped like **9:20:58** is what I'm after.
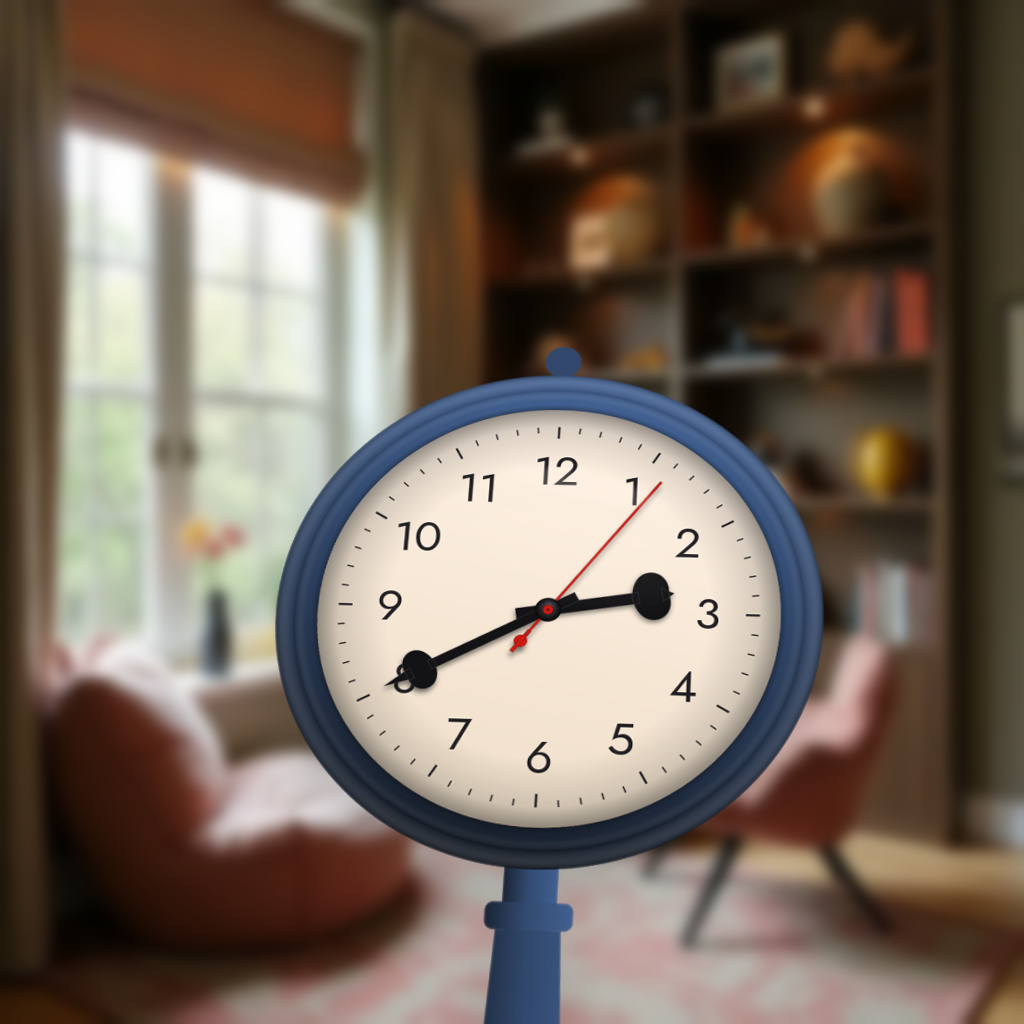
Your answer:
**2:40:06**
